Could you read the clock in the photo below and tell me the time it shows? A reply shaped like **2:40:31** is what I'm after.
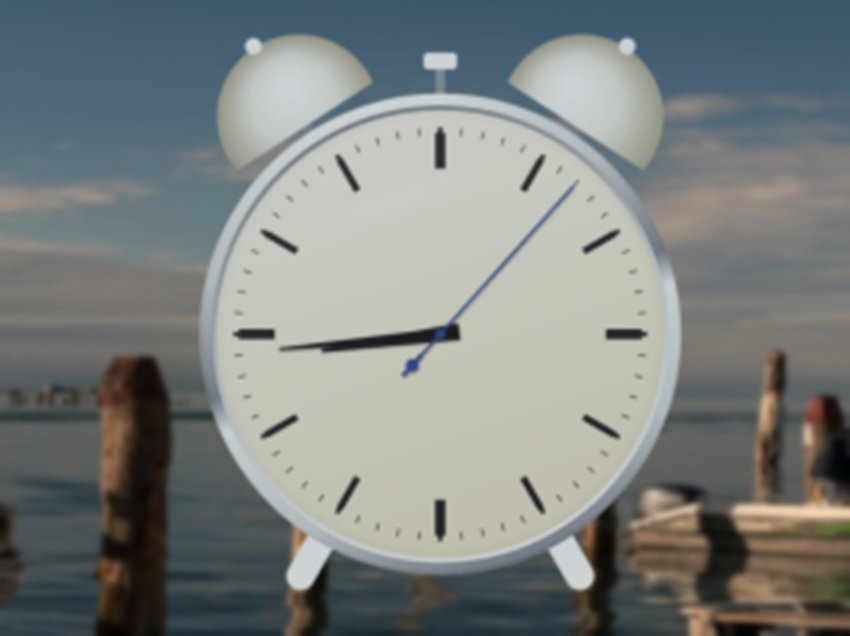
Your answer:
**8:44:07**
